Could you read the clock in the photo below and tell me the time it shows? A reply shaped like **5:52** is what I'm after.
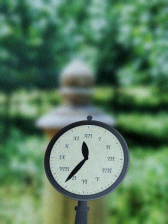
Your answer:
**11:36**
